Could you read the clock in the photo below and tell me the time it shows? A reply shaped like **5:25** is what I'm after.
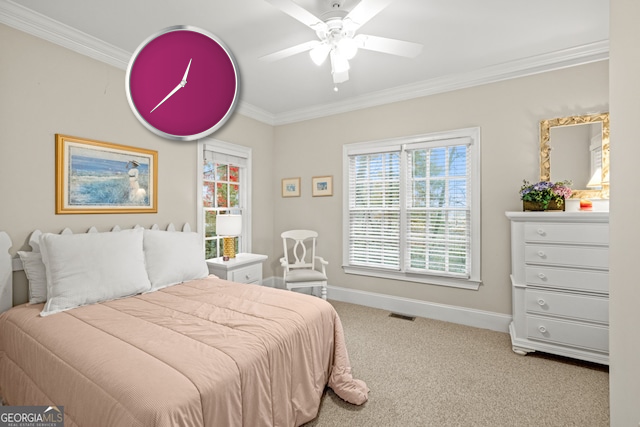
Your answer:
**12:38**
